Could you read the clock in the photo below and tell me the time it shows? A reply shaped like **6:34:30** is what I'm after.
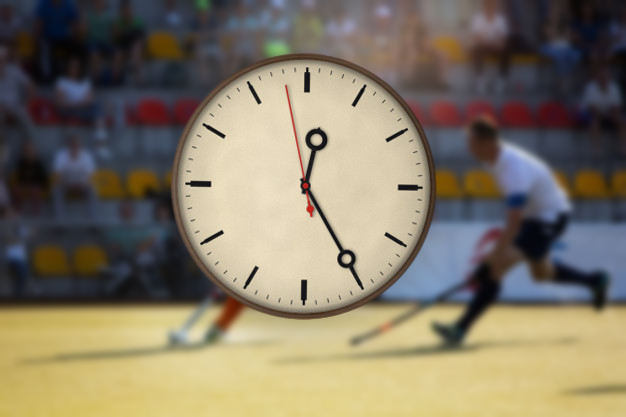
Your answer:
**12:24:58**
